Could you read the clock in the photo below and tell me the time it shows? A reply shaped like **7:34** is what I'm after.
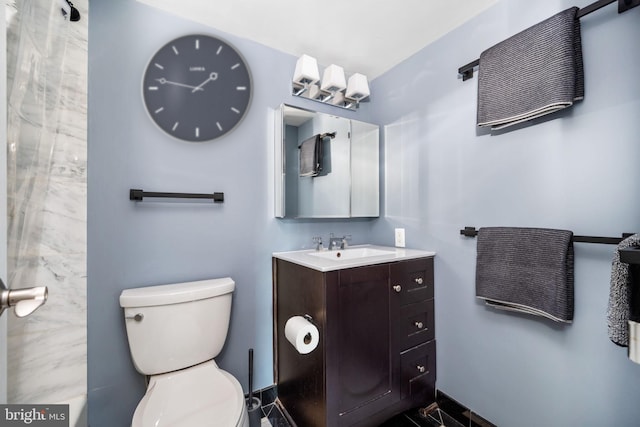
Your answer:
**1:47**
